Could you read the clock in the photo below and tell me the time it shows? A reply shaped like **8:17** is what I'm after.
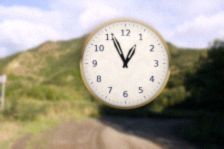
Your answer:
**12:56**
